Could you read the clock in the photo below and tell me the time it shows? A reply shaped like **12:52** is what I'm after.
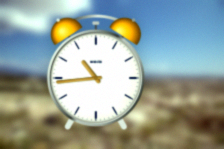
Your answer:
**10:44**
